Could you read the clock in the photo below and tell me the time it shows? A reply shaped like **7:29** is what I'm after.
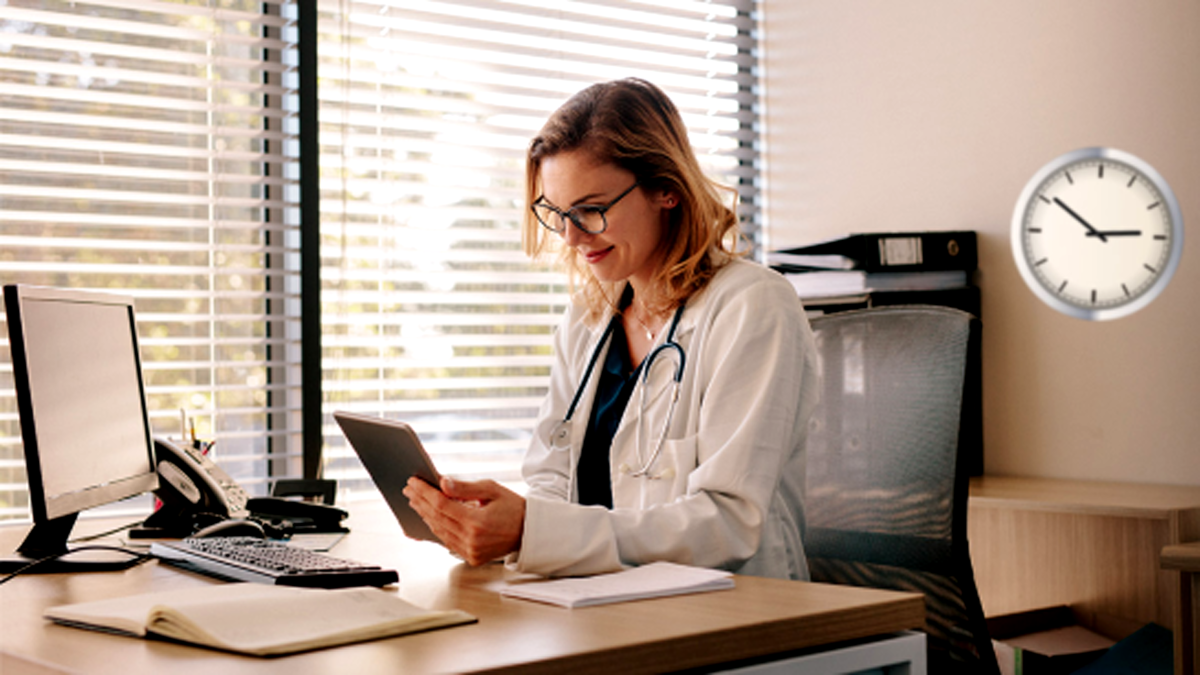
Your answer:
**2:51**
